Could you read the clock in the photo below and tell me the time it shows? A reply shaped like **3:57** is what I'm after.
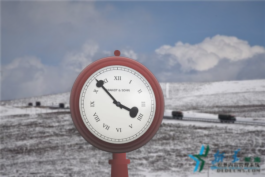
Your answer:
**3:53**
